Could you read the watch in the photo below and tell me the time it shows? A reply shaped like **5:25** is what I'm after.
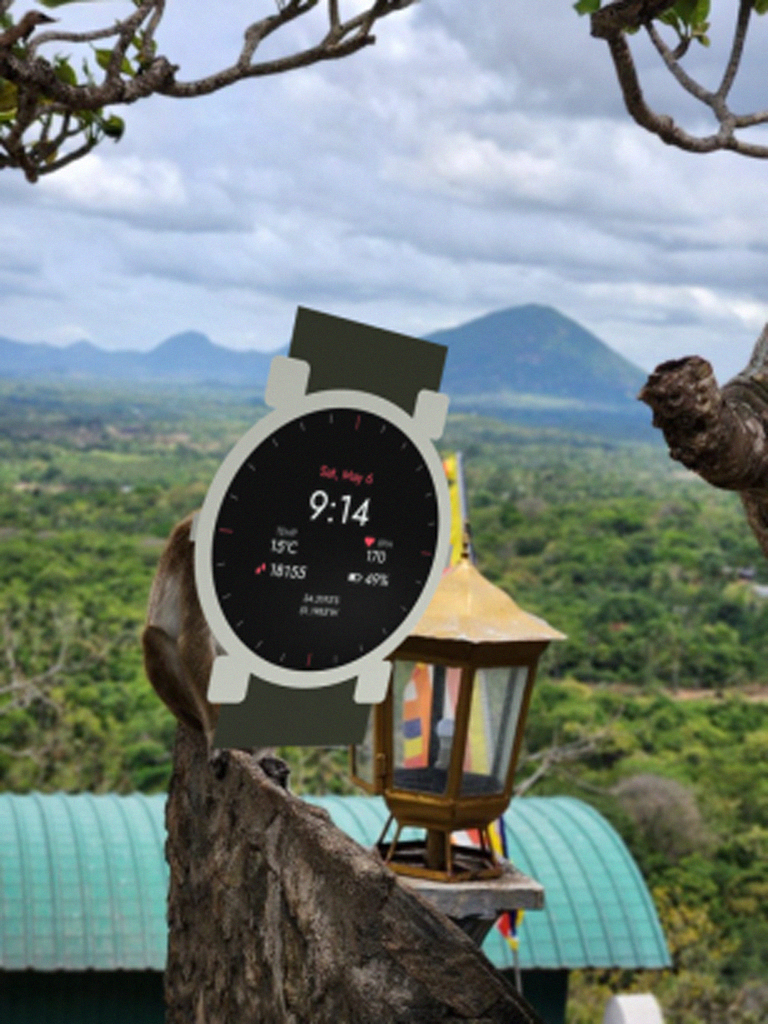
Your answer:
**9:14**
